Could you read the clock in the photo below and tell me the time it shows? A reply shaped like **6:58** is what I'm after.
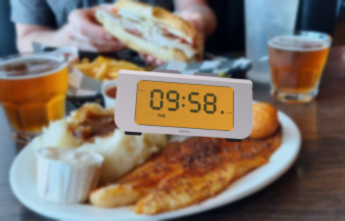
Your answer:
**9:58**
